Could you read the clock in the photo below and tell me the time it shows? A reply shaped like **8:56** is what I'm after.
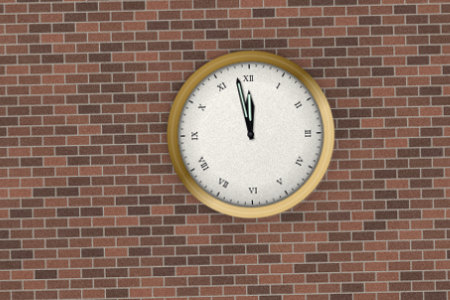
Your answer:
**11:58**
